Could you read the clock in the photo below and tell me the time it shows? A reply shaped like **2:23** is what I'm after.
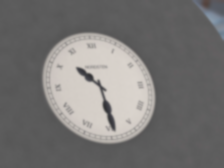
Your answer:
**10:29**
